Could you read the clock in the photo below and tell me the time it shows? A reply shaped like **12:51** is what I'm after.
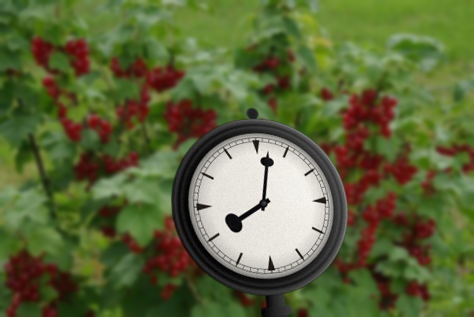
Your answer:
**8:02**
